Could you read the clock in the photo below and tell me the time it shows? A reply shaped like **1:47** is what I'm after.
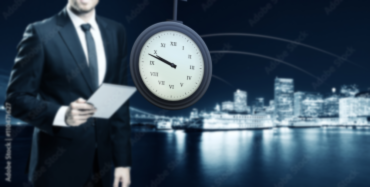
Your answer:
**9:48**
